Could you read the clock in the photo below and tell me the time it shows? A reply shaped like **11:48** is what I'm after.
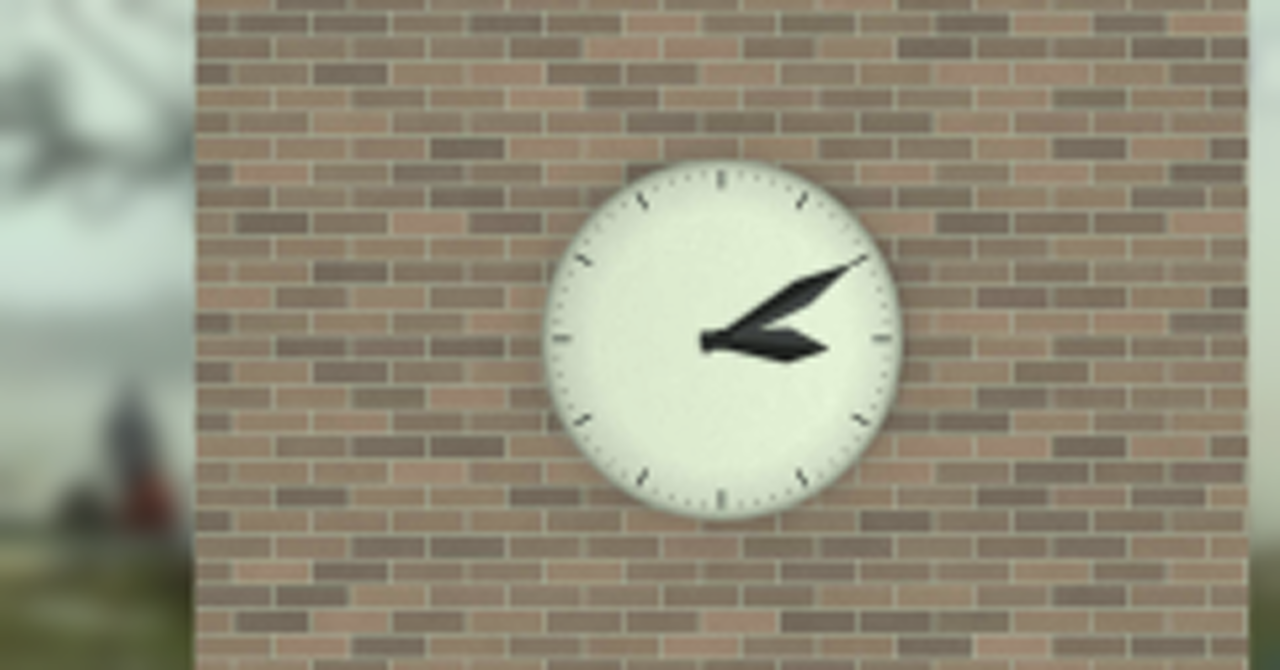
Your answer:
**3:10**
